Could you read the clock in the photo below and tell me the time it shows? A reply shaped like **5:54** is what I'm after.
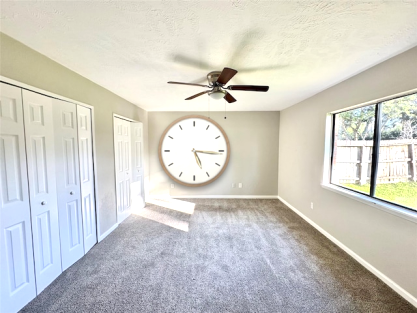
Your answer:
**5:16**
